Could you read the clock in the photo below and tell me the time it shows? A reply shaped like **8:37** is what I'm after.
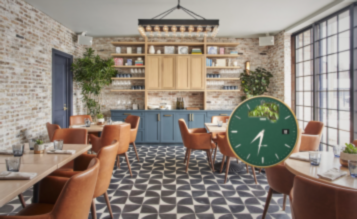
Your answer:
**7:32**
